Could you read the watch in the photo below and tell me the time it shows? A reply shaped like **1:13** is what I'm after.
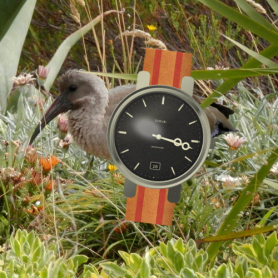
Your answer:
**3:17**
